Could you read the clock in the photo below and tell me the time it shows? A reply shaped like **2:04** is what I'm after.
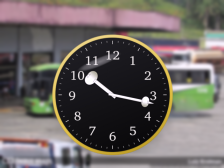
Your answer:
**10:17**
